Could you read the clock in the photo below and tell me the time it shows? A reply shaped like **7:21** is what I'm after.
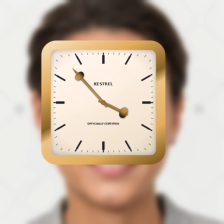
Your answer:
**3:53**
